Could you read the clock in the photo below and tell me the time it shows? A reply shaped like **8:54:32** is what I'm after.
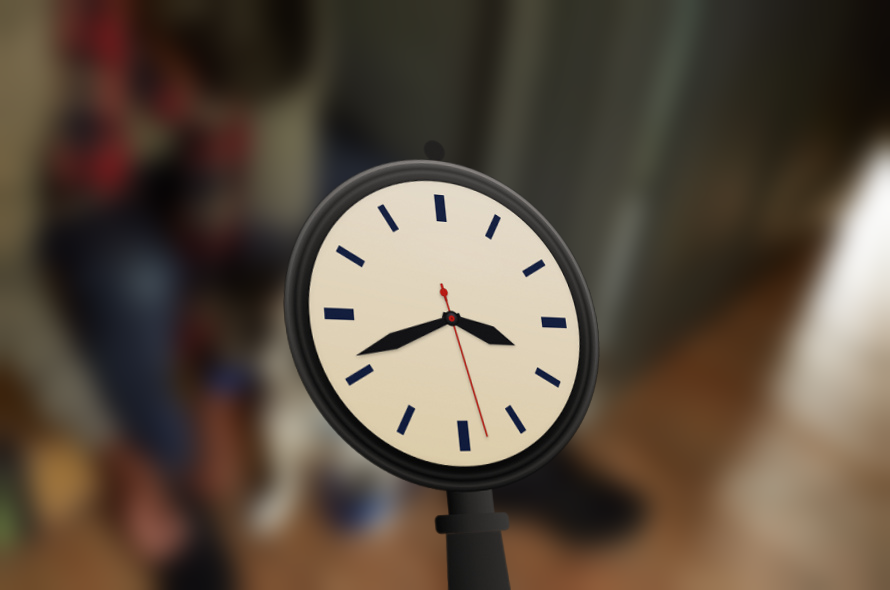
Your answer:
**3:41:28**
